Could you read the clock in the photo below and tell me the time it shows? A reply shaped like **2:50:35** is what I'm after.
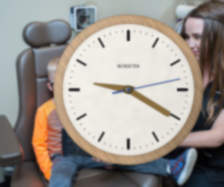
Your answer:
**9:20:13**
